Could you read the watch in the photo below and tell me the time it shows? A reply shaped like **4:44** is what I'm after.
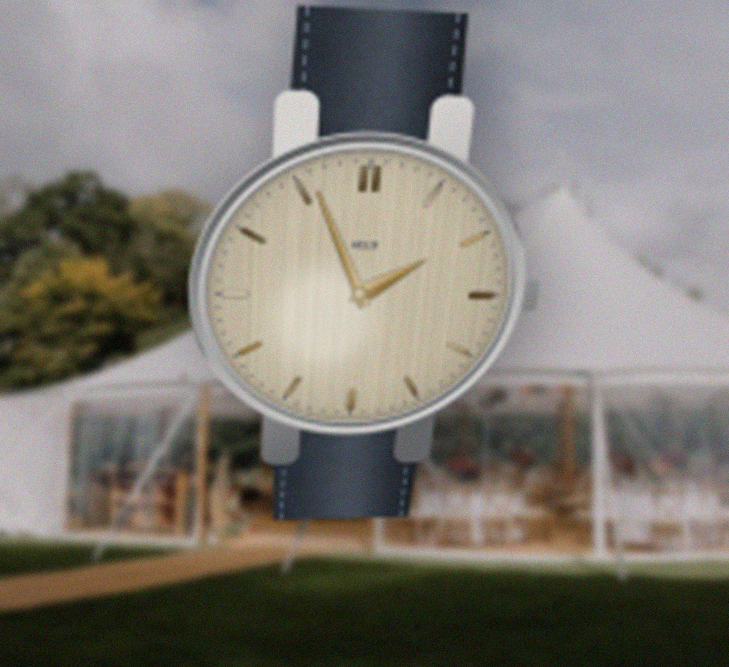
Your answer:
**1:56**
